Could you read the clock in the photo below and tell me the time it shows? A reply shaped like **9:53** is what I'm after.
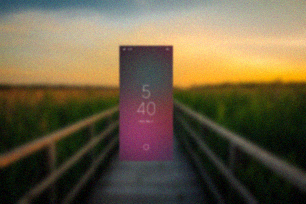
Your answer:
**5:40**
